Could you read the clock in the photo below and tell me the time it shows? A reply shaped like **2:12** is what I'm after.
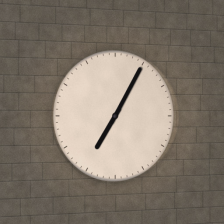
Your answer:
**7:05**
